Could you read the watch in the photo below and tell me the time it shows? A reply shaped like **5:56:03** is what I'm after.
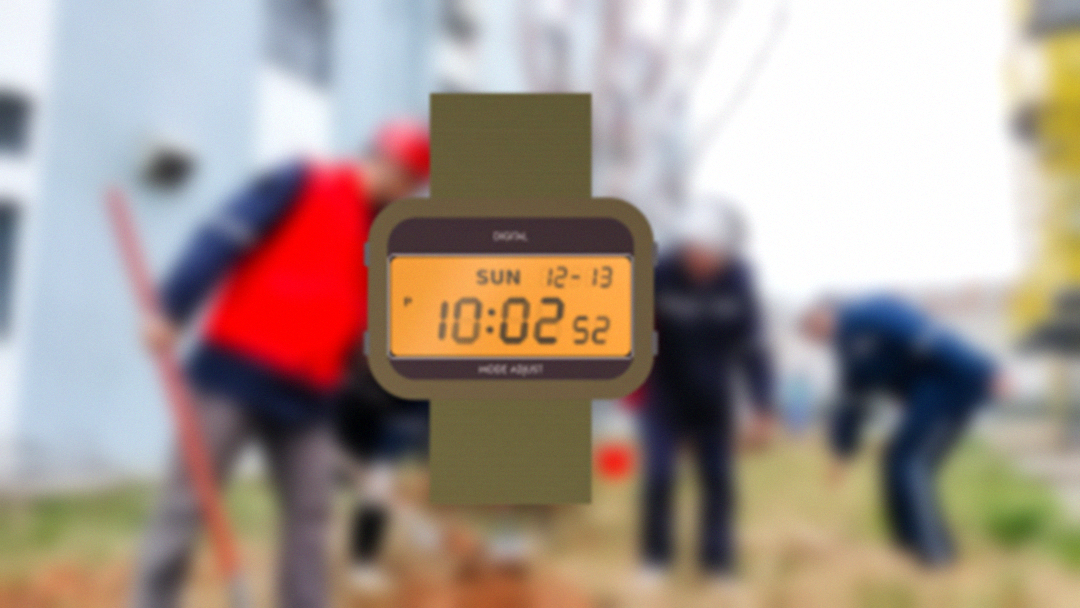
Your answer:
**10:02:52**
